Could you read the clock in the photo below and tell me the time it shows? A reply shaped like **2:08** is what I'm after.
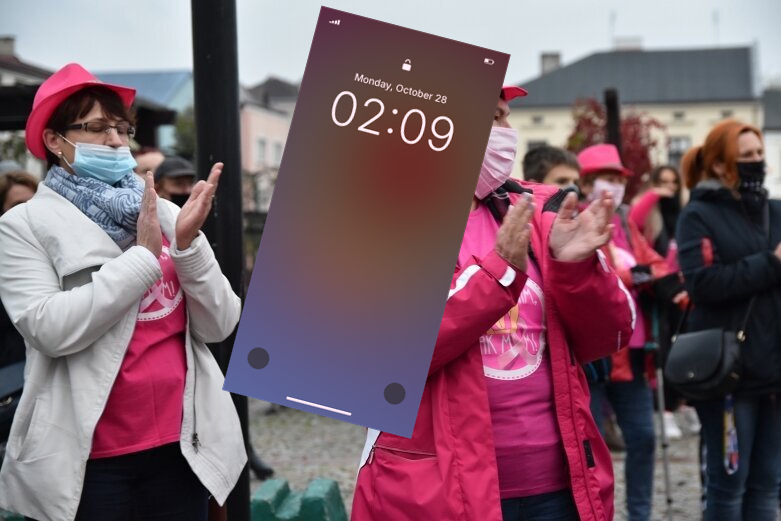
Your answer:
**2:09**
